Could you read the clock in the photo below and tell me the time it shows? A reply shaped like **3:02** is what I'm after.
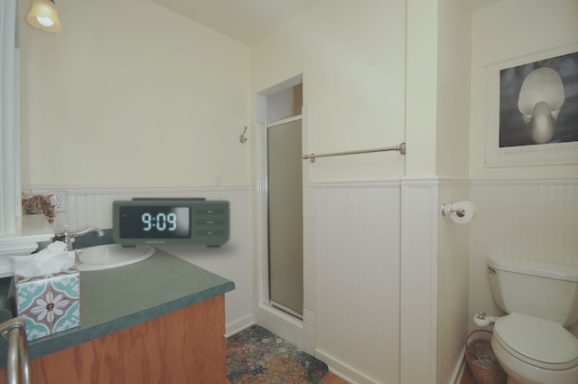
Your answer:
**9:09**
